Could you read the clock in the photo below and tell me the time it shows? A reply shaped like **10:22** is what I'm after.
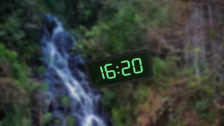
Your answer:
**16:20**
